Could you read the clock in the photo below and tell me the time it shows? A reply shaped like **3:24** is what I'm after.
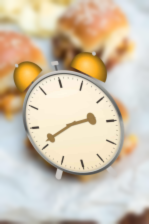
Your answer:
**2:41**
